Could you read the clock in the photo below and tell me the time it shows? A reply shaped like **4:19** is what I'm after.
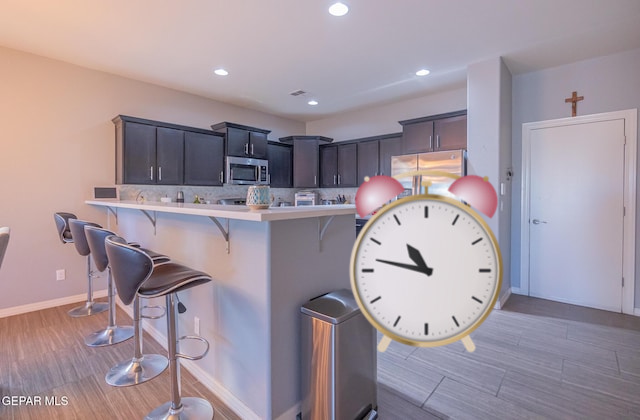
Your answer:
**10:47**
